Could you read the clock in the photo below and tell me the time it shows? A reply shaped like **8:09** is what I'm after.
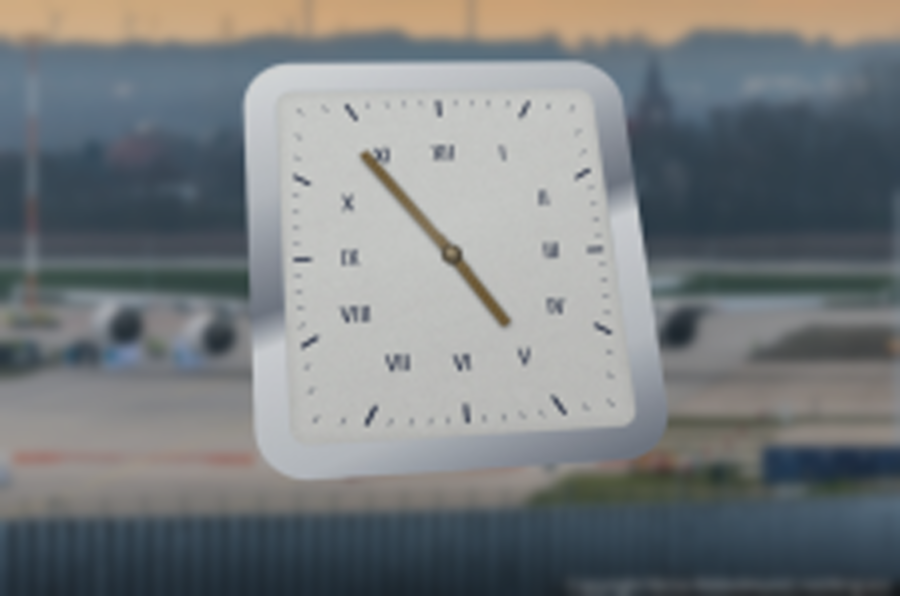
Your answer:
**4:54**
